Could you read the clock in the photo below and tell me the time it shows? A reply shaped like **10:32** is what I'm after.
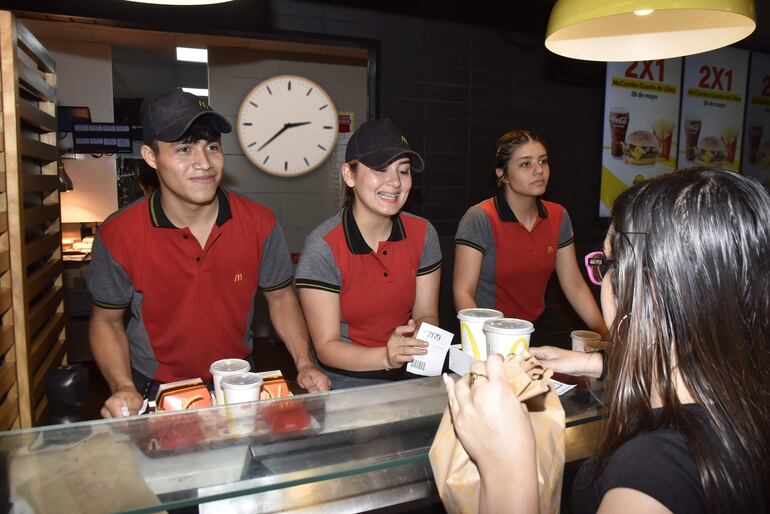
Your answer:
**2:38**
